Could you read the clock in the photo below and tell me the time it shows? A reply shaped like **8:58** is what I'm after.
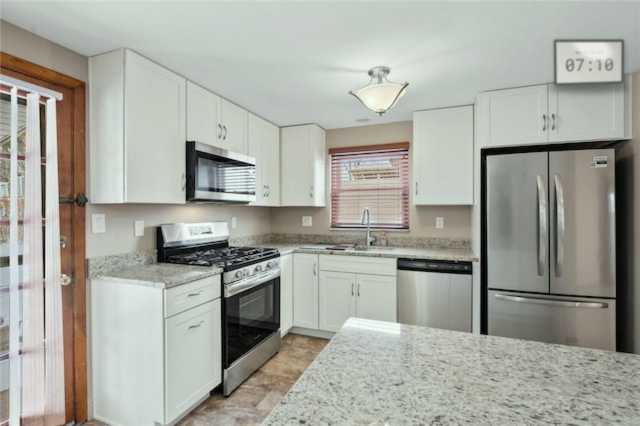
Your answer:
**7:10**
